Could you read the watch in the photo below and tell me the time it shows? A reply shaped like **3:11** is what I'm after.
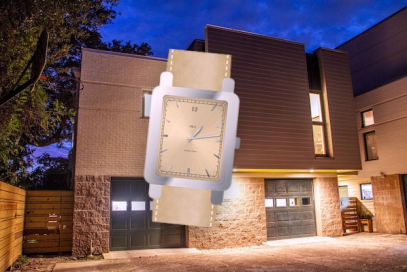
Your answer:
**1:13**
